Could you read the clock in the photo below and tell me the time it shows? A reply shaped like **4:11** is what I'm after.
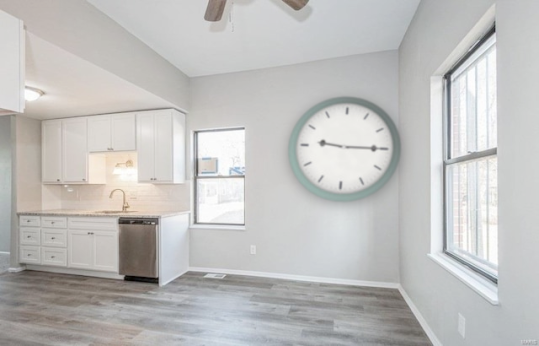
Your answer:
**9:15**
